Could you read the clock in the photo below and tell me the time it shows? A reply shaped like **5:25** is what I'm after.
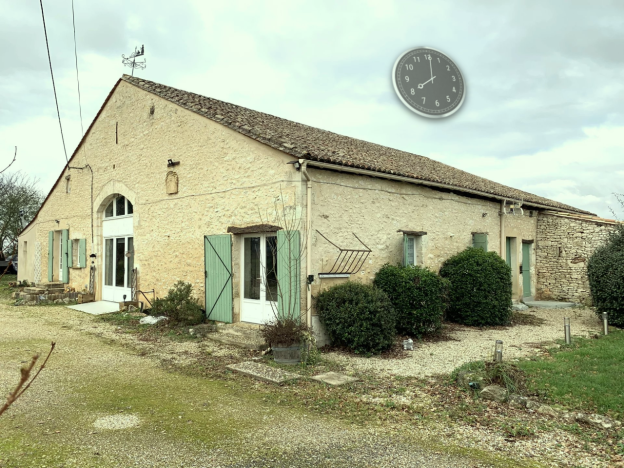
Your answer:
**8:01**
